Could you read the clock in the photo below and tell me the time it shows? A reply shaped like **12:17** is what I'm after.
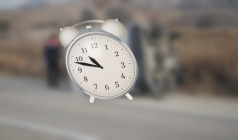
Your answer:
**10:48**
